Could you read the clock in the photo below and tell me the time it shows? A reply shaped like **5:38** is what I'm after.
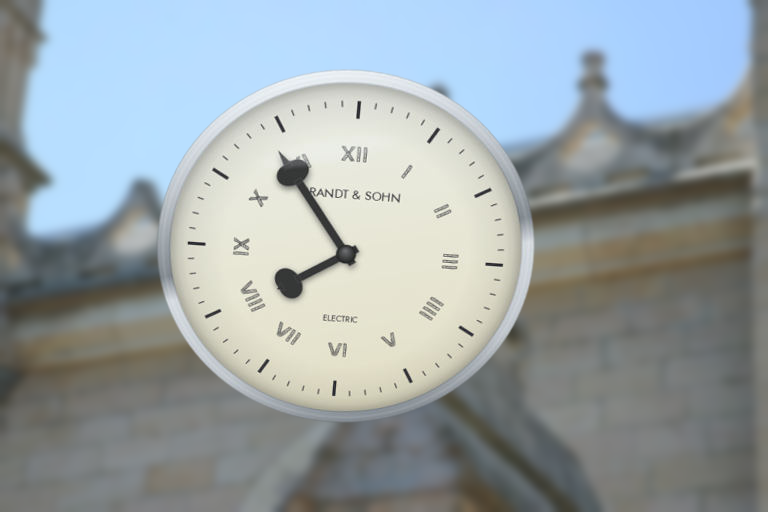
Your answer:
**7:54**
